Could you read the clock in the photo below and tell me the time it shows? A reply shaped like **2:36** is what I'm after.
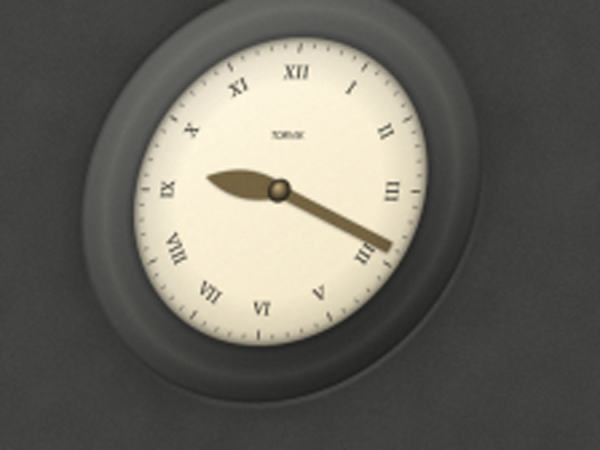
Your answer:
**9:19**
